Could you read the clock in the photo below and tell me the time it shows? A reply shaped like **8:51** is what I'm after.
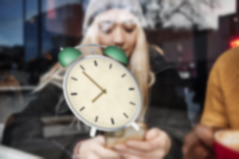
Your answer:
**7:54**
